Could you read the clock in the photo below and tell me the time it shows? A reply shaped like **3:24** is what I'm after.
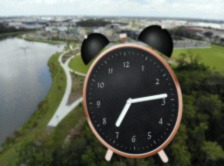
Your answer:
**7:14**
